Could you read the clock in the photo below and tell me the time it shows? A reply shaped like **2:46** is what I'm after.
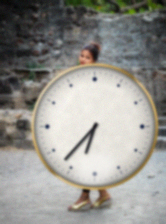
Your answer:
**6:37**
